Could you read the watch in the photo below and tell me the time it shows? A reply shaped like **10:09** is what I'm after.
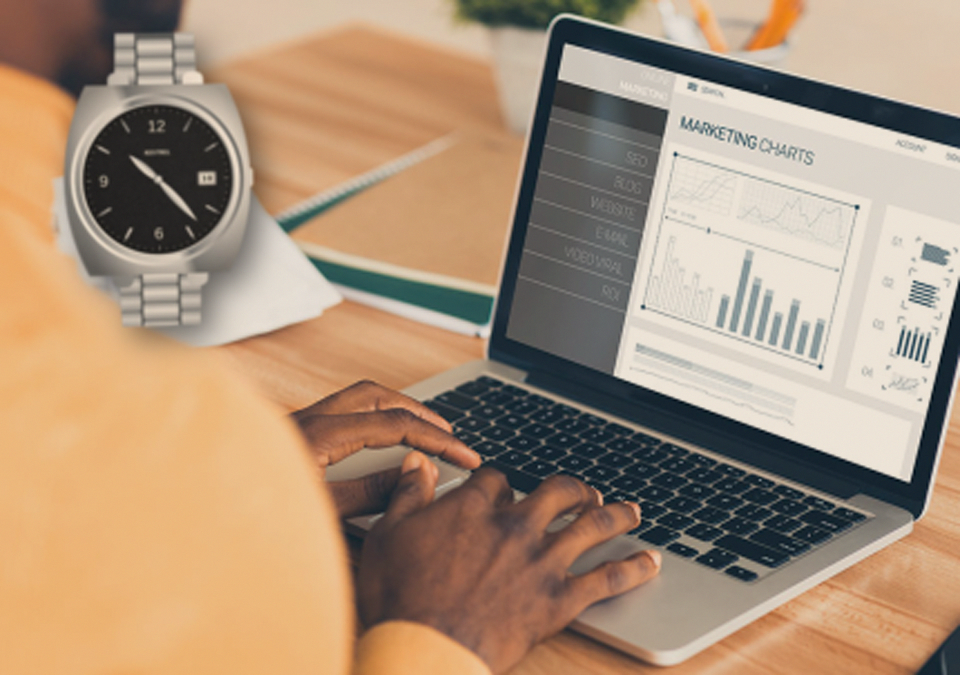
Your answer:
**10:23**
